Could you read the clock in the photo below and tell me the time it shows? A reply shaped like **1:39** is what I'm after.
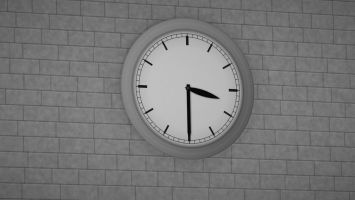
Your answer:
**3:30**
